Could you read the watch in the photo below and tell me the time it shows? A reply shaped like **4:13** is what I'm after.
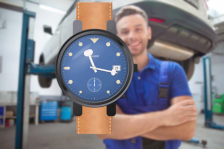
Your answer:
**11:17**
